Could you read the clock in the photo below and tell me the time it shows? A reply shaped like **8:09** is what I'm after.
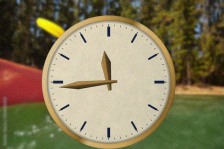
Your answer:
**11:44**
